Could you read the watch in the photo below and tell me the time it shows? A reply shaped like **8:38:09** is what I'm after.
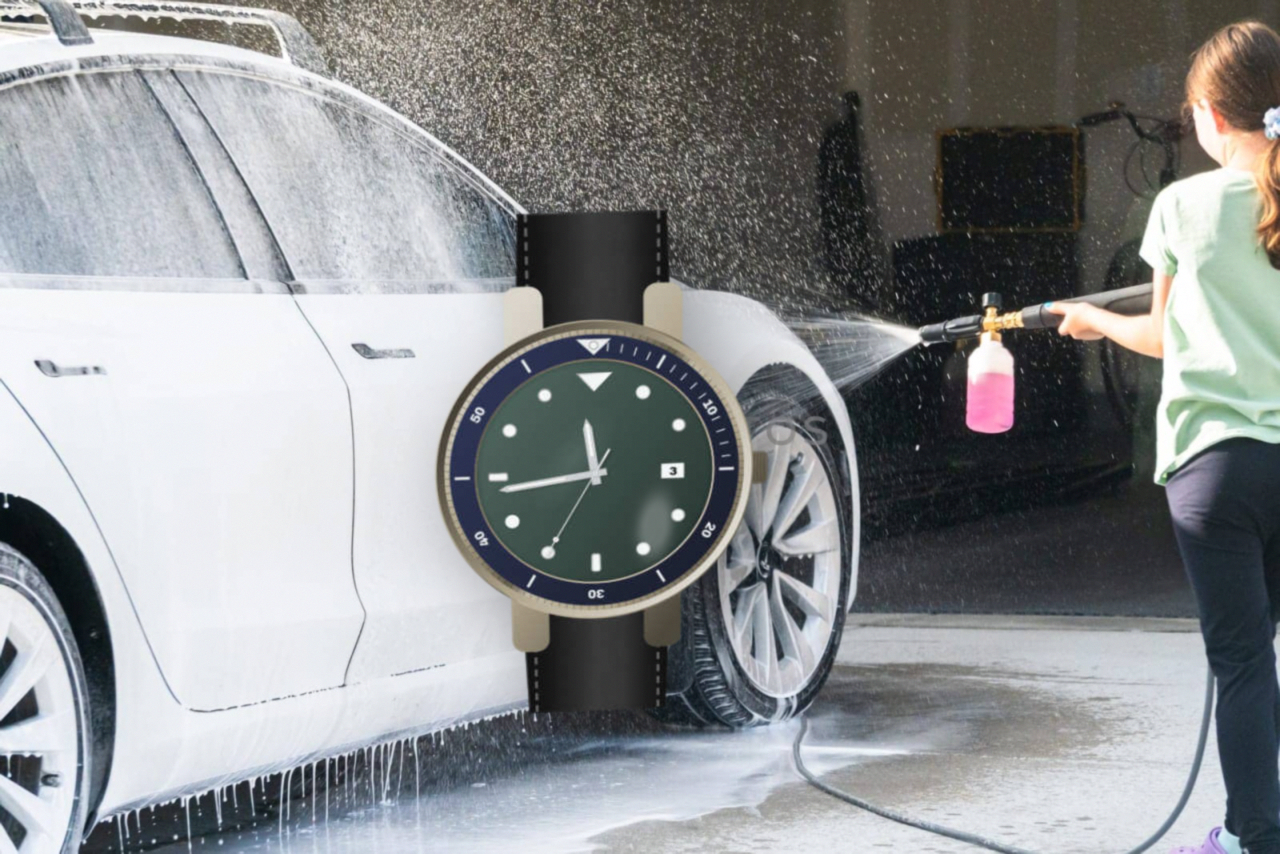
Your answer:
**11:43:35**
